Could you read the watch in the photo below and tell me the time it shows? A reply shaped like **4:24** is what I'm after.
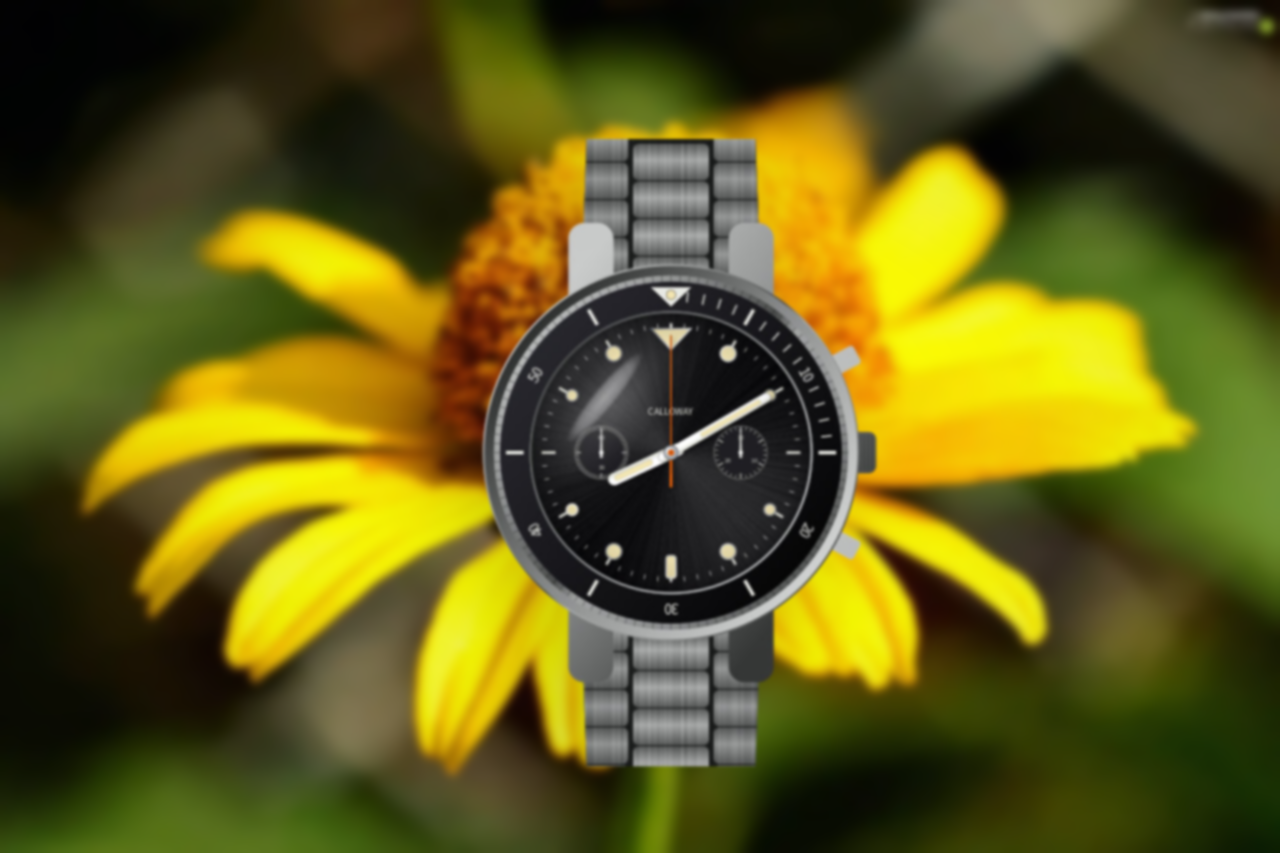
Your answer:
**8:10**
